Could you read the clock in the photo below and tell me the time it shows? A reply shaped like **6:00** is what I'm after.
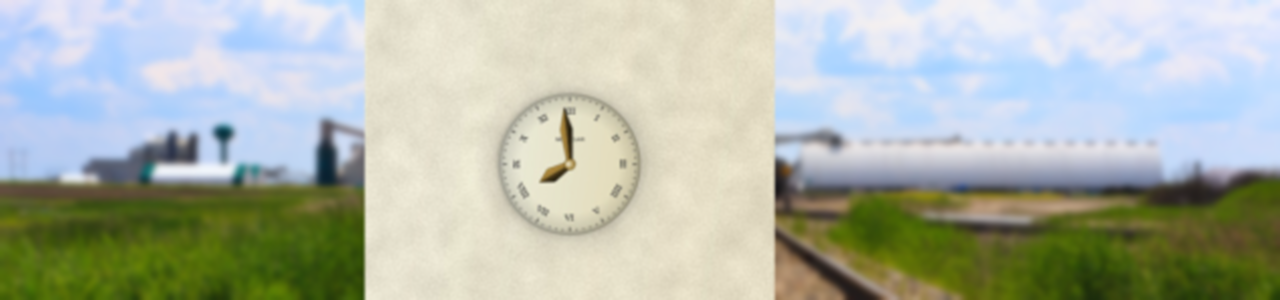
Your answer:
**7:59**
